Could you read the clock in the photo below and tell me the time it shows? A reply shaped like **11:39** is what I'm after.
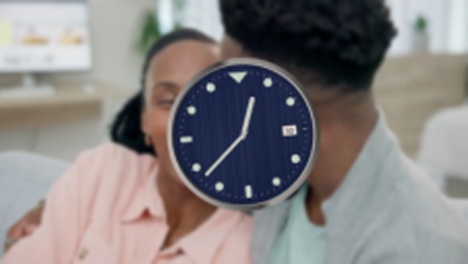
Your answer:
**12:38**
